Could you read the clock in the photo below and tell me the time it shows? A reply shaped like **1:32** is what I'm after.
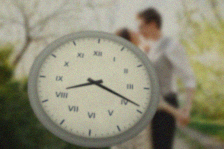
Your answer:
**8:19**
